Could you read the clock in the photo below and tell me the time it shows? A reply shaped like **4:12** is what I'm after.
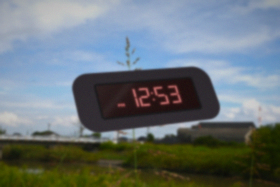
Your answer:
**12:53**
